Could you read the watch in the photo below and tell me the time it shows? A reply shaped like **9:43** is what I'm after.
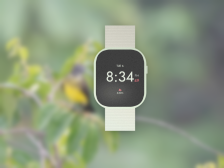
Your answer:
**8:34**
